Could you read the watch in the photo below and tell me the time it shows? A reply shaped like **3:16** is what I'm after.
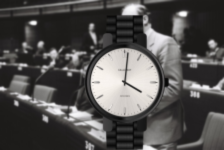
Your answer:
**4:01**
